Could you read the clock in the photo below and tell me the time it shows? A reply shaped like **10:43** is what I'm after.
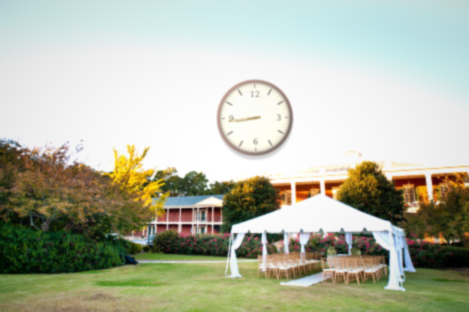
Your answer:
**8:44**
